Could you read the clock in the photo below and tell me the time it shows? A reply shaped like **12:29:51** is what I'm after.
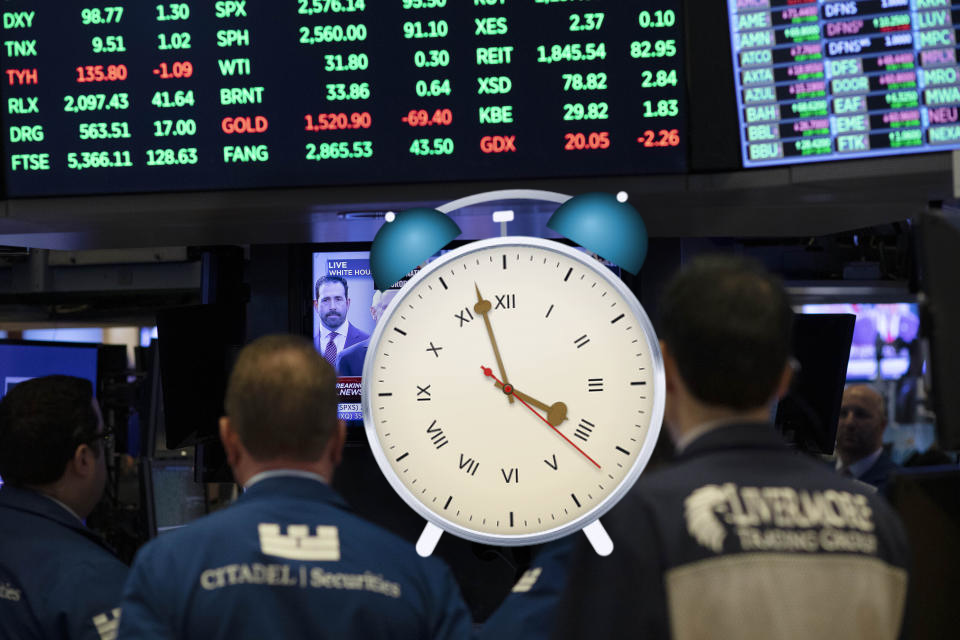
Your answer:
**3:57:22**
